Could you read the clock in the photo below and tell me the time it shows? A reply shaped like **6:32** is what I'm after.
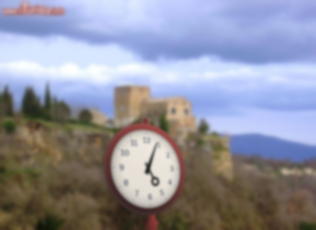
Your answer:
**5:04**
